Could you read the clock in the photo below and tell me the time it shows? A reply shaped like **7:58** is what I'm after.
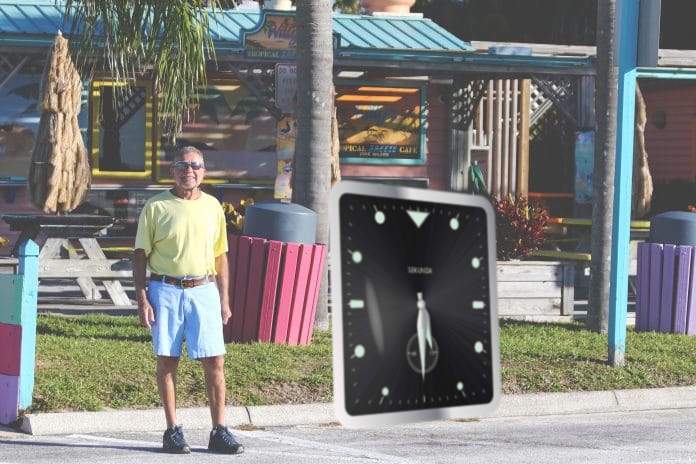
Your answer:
**5:30**
